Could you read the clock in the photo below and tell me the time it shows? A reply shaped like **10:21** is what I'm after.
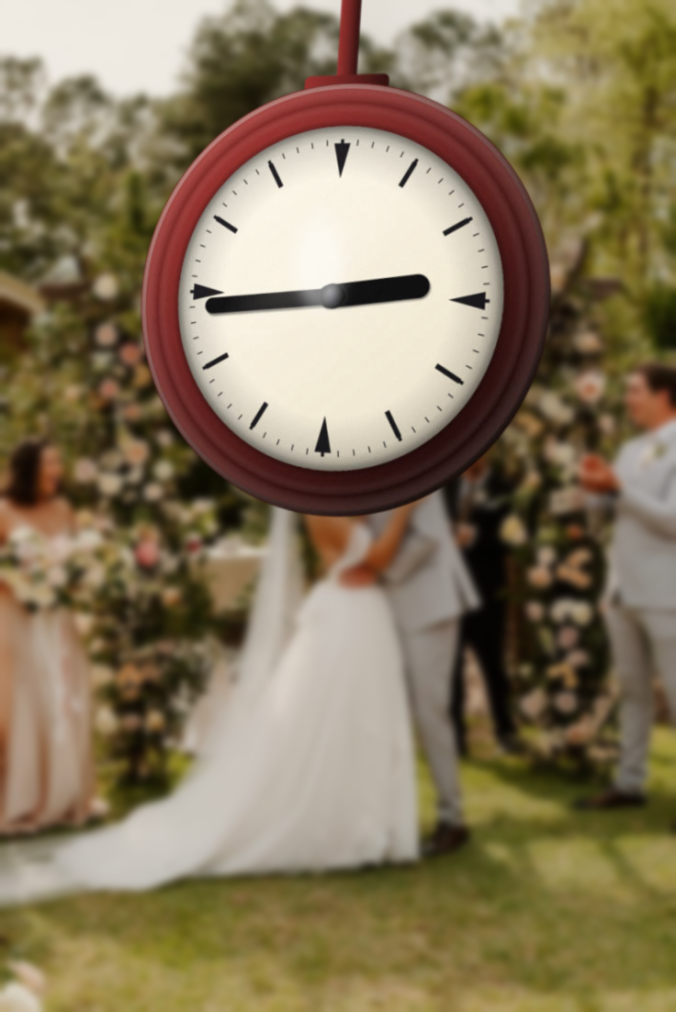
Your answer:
**2:44**
